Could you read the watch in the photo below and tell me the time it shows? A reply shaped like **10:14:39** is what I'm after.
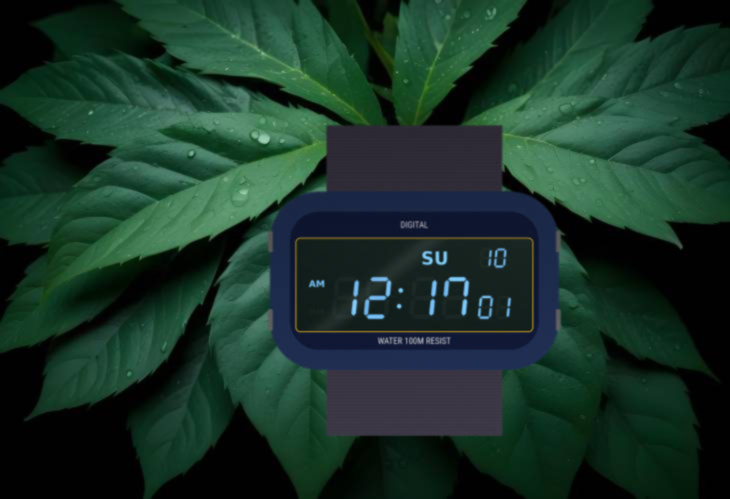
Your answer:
**12:17:01**
